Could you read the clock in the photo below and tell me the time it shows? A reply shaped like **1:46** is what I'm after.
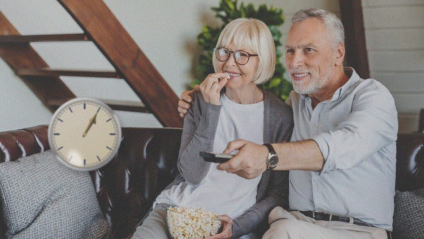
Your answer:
**1:05**
